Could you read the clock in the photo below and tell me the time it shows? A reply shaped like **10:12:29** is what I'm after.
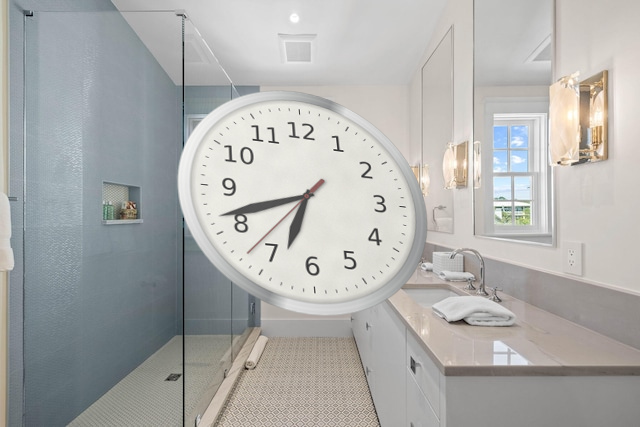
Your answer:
**6:41:37**
